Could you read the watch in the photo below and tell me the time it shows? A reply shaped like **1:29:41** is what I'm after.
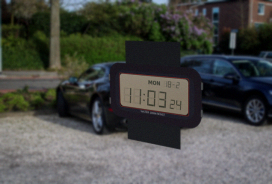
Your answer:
**11:03:24**
